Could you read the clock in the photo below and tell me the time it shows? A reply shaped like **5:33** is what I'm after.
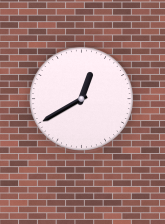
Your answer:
**12:40**
